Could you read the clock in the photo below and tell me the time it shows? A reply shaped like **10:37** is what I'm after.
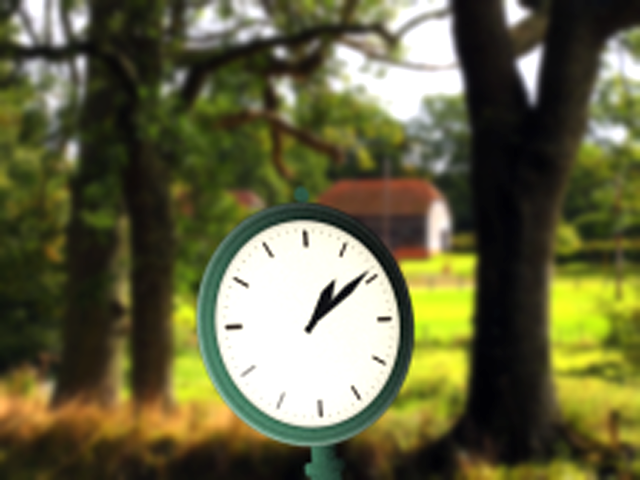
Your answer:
**1:09**
